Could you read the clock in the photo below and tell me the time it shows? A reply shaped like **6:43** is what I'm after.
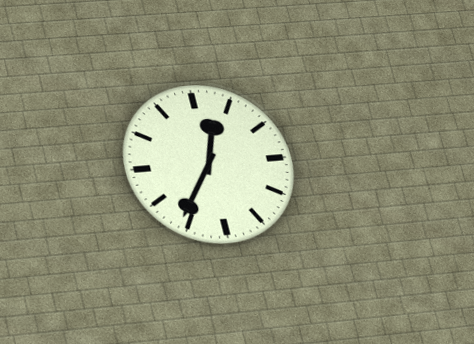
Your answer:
**12:36**
